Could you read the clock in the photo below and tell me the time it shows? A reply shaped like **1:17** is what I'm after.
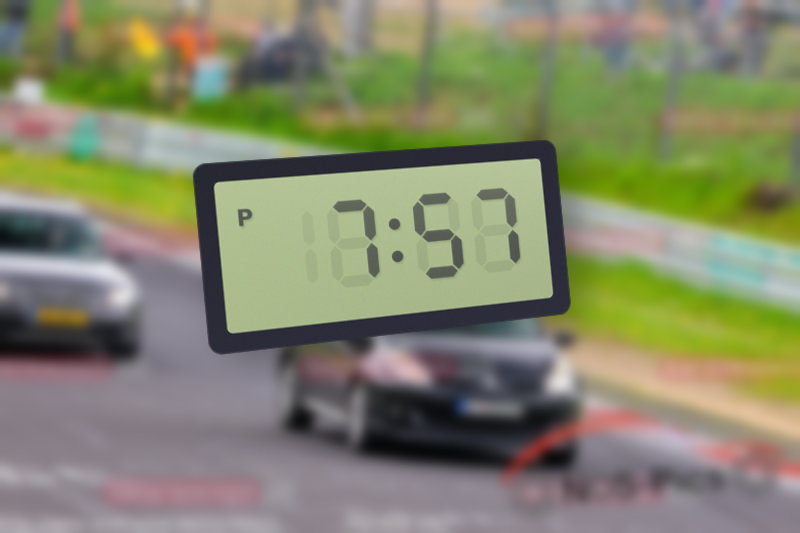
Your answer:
**7:57**
